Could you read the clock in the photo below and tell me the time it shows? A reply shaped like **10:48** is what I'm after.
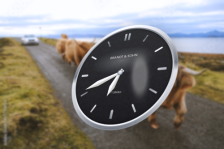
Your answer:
**6:41**
